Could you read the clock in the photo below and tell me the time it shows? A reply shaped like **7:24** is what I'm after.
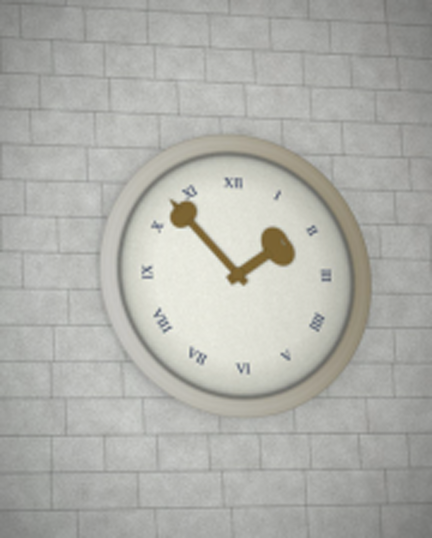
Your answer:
**1:53**
